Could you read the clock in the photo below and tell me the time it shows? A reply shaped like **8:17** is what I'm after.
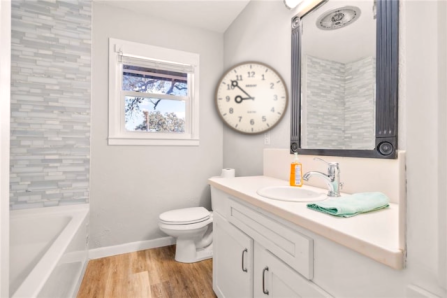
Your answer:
**8:52**
